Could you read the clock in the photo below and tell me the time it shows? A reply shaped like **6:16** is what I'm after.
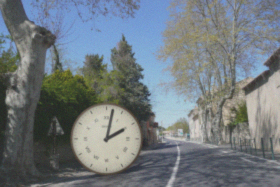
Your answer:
**2:02**
